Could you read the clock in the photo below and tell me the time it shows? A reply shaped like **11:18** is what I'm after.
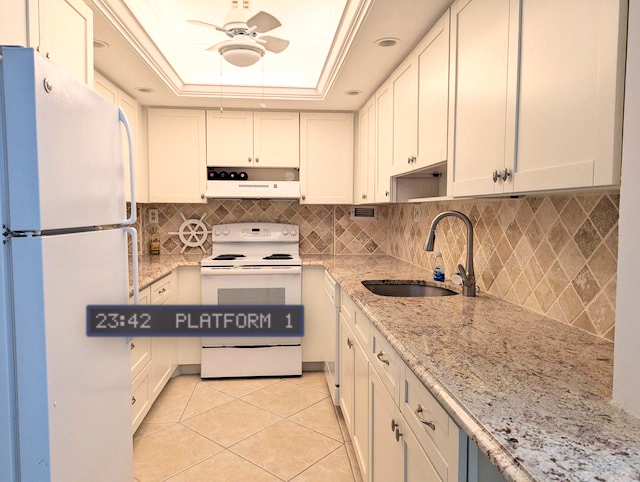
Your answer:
**23:42**
